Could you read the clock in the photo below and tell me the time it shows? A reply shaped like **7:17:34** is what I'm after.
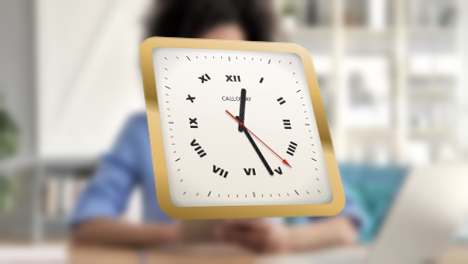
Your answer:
**12:26:23**
